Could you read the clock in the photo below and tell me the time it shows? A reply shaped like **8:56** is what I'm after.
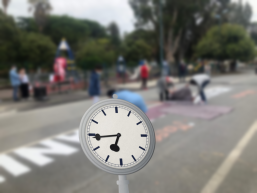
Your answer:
**6:44**
